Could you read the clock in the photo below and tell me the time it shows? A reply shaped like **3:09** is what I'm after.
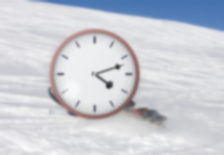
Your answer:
**4:12**
